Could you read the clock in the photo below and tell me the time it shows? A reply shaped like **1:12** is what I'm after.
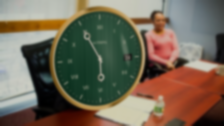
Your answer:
**5:55**
